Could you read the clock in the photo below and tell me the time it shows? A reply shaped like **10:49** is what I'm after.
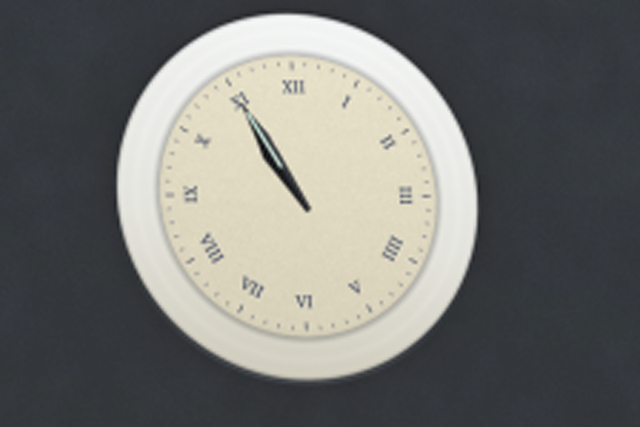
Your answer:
**10:55**
